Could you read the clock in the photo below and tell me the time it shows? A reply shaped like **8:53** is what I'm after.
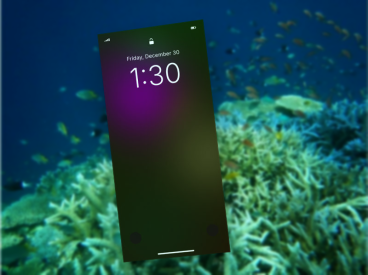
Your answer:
**1:30**
